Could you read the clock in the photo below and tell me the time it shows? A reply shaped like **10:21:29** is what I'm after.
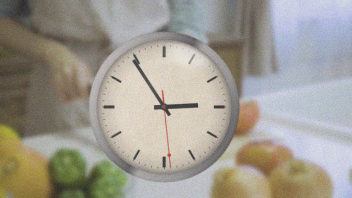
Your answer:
**2:54:29**
